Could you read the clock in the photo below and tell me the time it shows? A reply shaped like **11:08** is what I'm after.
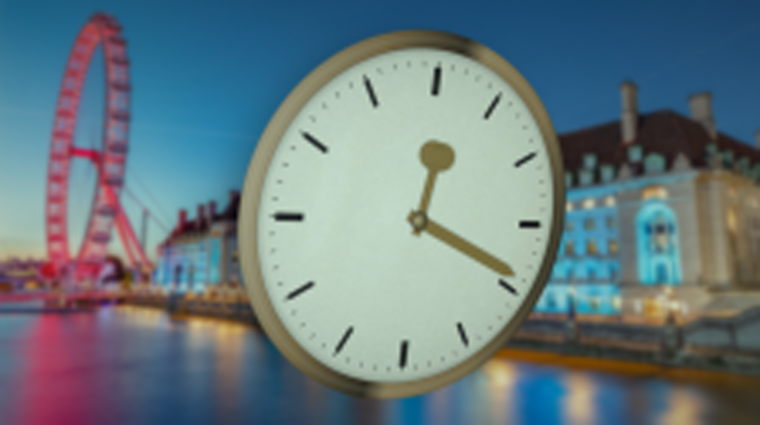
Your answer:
**12:19**
